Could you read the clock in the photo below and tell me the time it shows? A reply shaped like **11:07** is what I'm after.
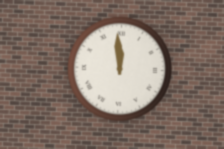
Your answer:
**11:59**
